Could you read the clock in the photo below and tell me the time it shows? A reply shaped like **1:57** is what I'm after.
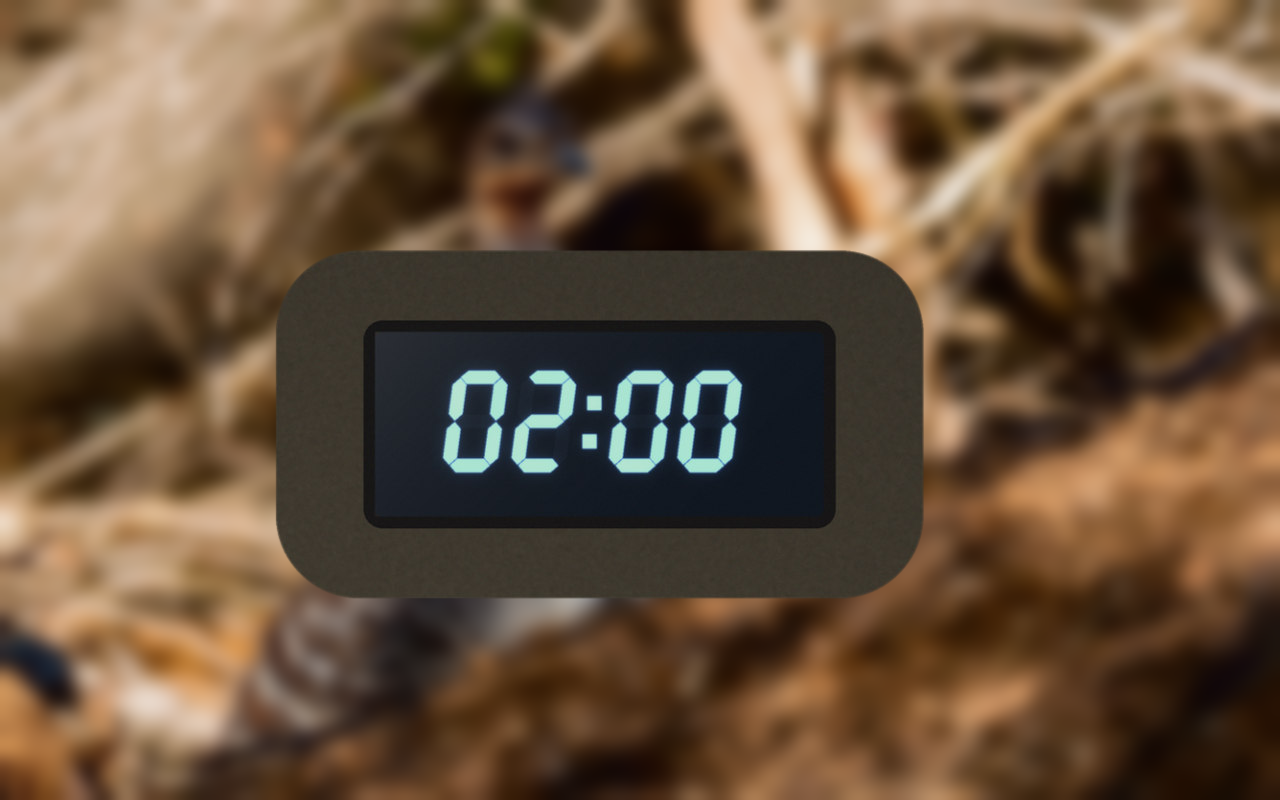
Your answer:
**2:00**
